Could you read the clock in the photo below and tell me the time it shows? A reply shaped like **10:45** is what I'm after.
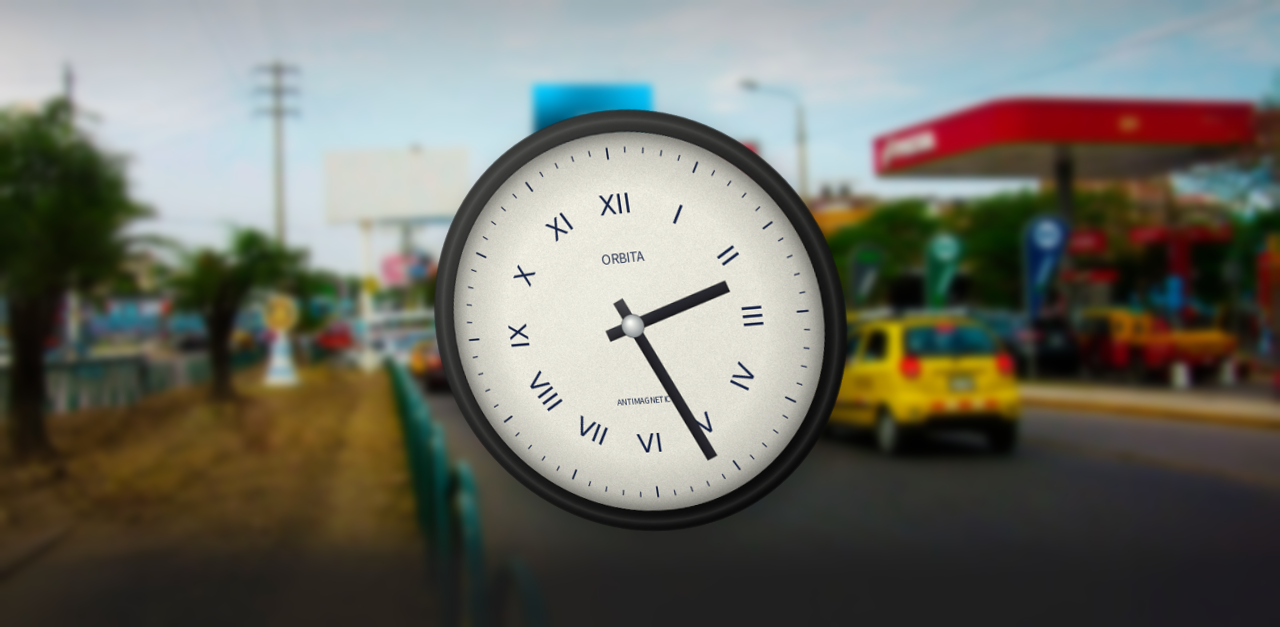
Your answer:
**2:26**
